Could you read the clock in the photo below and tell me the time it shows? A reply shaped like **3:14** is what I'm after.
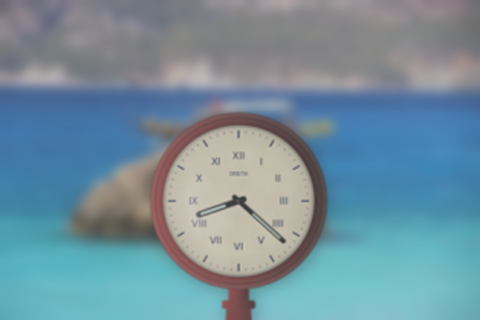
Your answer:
**8:22**
